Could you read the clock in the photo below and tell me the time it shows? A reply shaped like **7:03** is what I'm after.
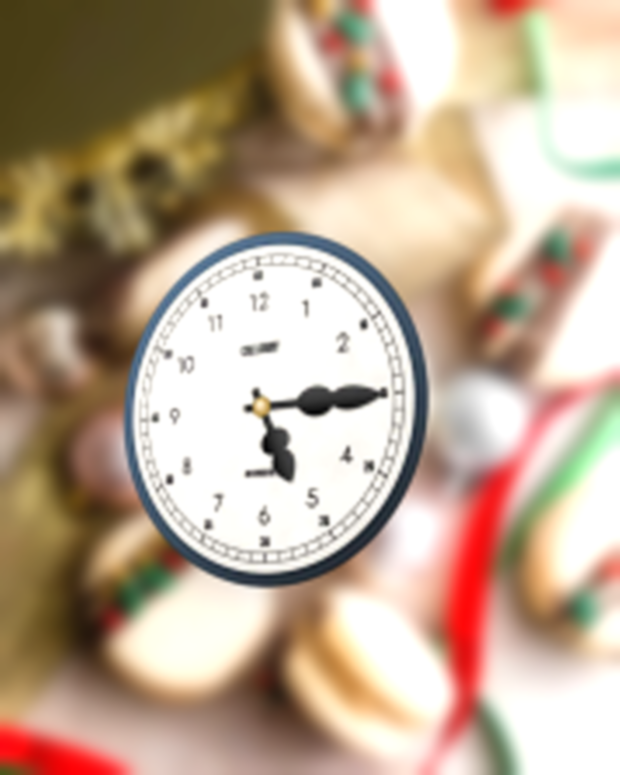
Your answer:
**5:15**
